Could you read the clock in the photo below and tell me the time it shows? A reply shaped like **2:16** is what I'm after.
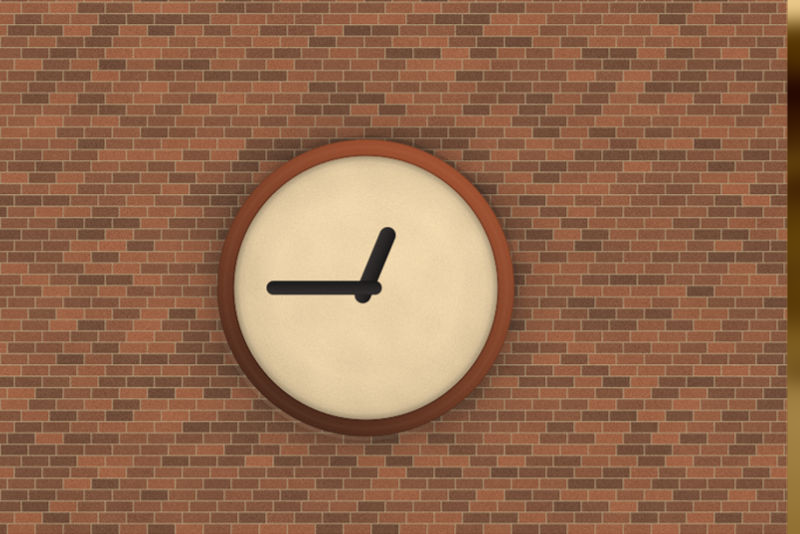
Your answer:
**12:45**
